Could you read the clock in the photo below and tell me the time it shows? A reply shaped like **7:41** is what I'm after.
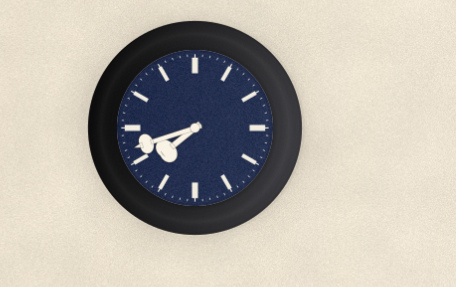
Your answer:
**7:42**
